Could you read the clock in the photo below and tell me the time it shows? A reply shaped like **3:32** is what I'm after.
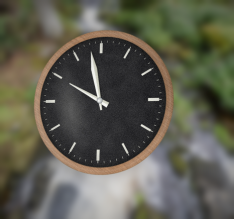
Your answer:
**9:58**
